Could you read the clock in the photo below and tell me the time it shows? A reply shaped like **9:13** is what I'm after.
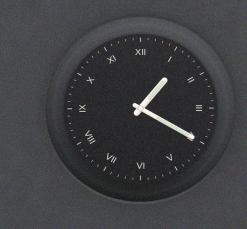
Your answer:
**1:20**
